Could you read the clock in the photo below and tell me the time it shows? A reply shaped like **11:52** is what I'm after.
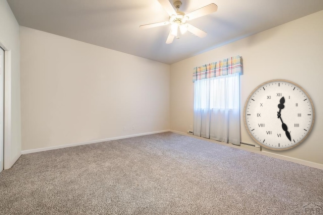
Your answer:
**12:26**
